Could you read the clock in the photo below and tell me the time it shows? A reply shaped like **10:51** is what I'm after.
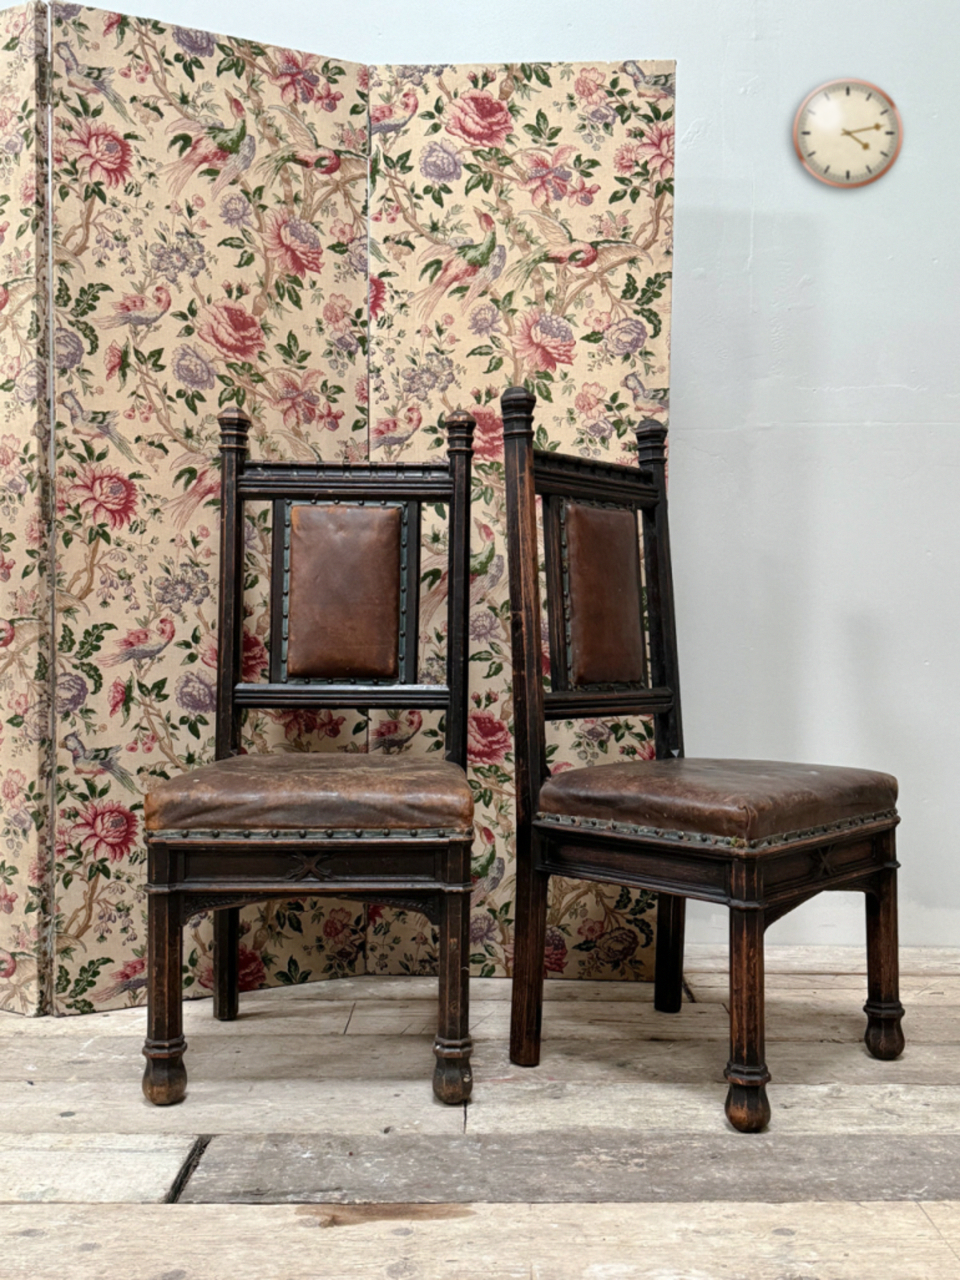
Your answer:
**4:13**
